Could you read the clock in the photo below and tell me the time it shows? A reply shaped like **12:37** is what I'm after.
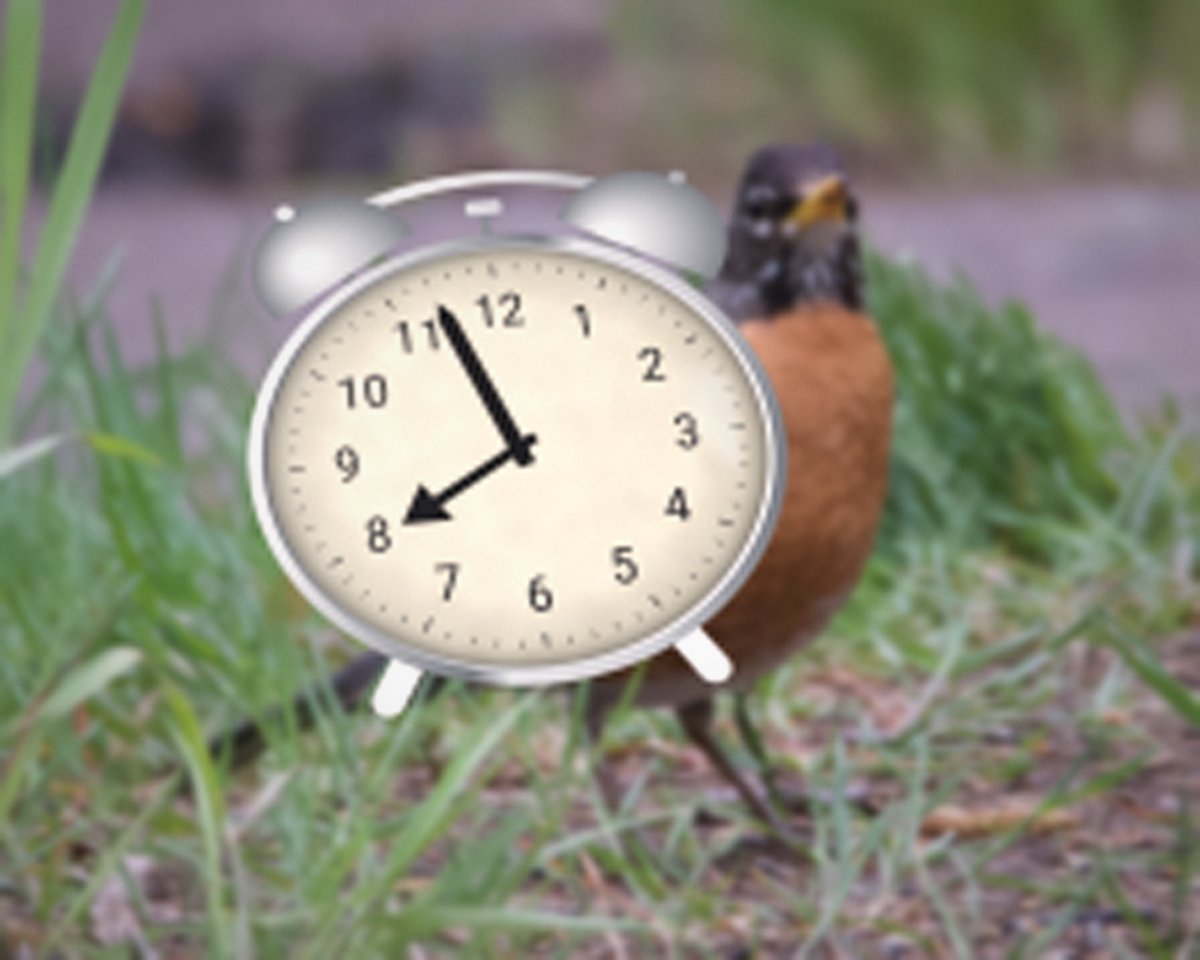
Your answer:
**7:57**
